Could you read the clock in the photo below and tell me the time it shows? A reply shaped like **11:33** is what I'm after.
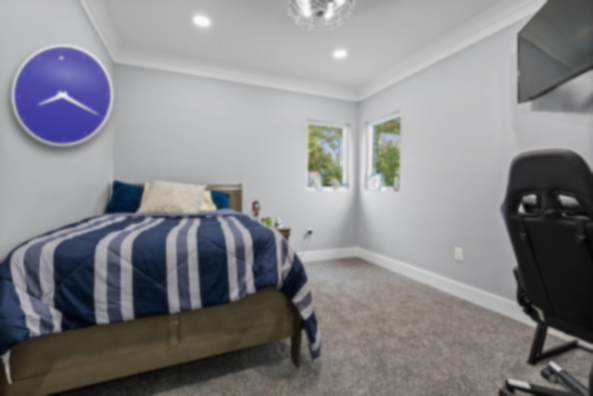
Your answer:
**8:20**
